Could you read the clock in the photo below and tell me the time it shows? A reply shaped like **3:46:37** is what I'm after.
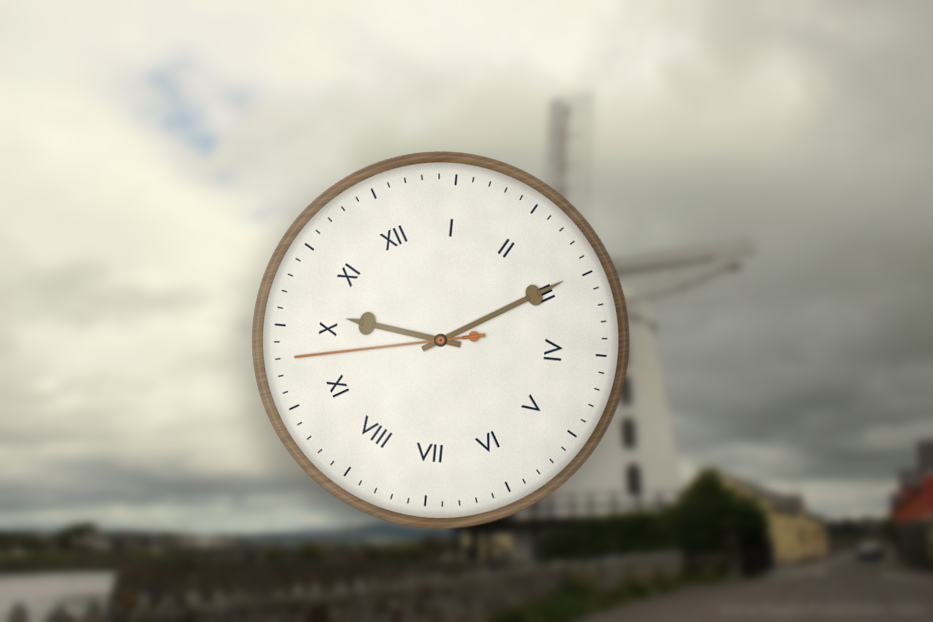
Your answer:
**10:14:48**
